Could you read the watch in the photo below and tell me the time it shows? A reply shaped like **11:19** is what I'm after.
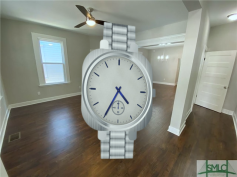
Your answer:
**4:35**
